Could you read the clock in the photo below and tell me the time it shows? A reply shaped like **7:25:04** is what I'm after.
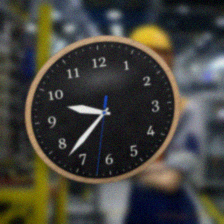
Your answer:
**9:37:32**
